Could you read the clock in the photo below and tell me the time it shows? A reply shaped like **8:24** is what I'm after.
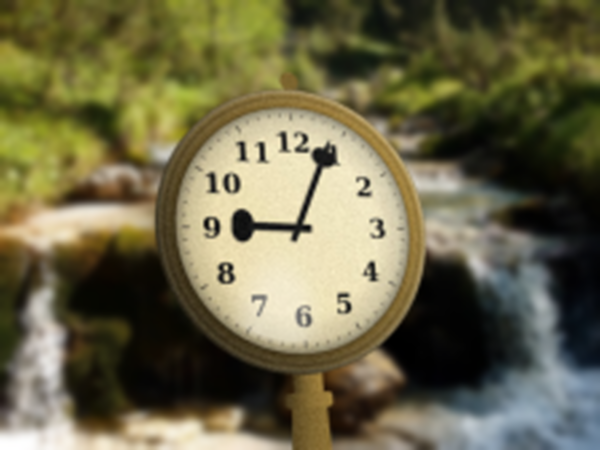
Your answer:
**9:04**
